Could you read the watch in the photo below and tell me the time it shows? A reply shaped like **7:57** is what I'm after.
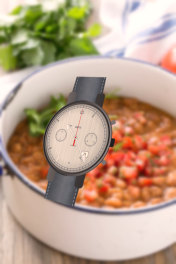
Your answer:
**10:24**
